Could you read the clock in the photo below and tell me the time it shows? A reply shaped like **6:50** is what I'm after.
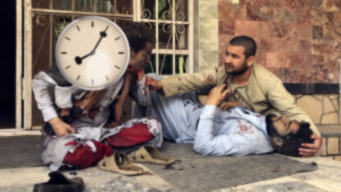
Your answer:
**8:05**
